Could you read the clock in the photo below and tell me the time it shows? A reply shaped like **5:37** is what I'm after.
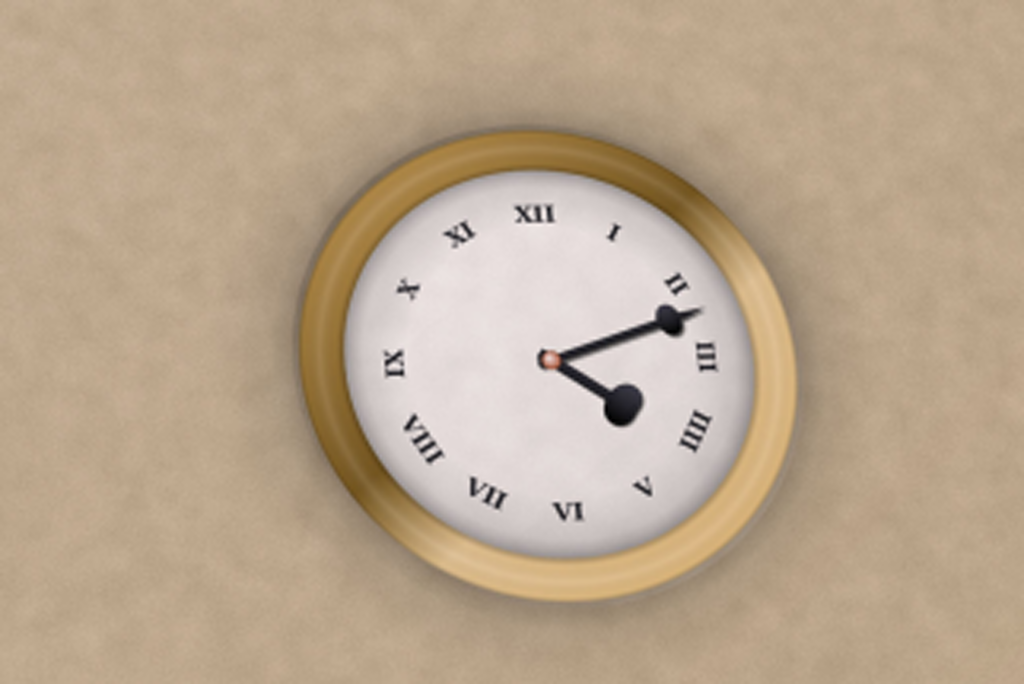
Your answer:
**4:12**
